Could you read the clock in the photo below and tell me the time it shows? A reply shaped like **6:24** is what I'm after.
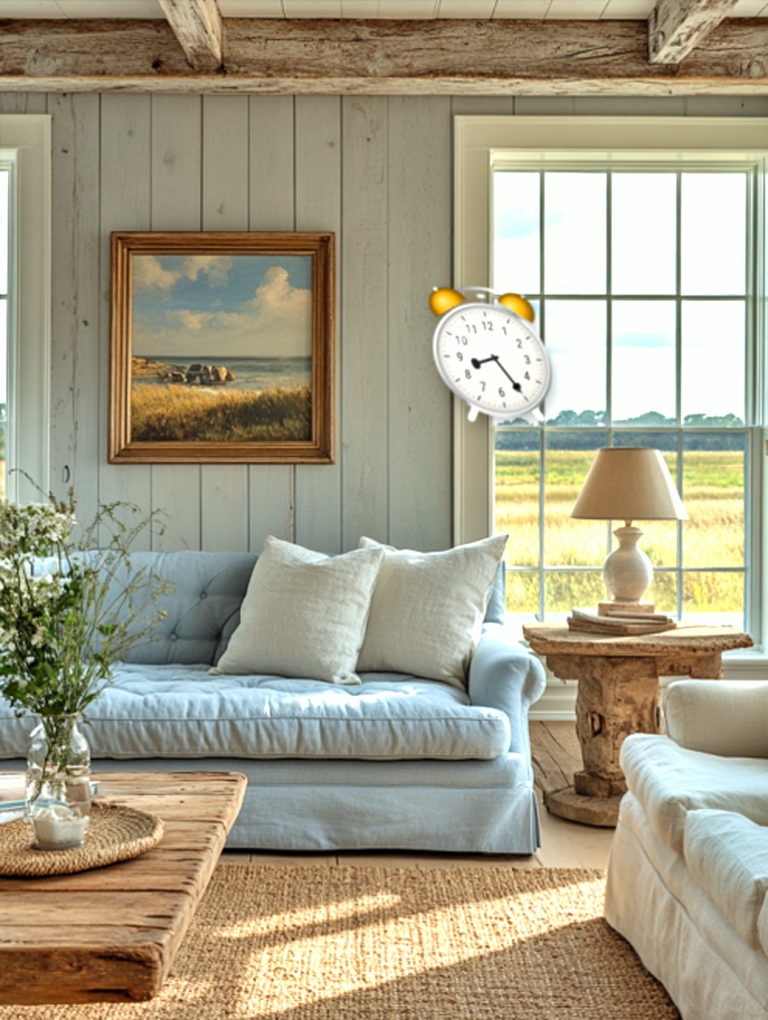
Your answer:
**8:25**
